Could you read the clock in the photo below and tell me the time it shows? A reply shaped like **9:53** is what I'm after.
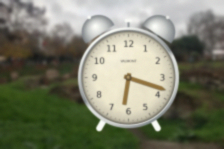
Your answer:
**6:18**
